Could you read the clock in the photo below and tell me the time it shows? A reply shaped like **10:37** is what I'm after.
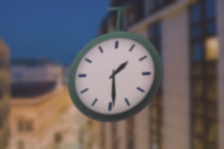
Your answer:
**1:29**
